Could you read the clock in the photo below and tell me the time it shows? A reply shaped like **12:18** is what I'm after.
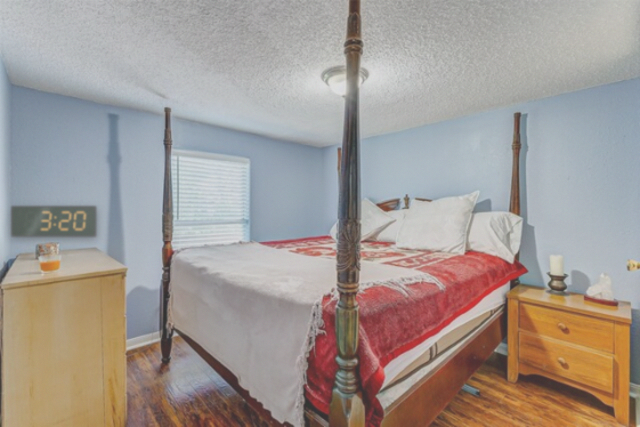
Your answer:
**3:20**
